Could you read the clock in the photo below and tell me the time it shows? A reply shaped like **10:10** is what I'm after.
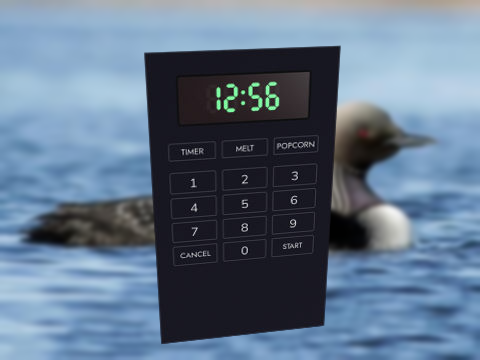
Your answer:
**12:56**
